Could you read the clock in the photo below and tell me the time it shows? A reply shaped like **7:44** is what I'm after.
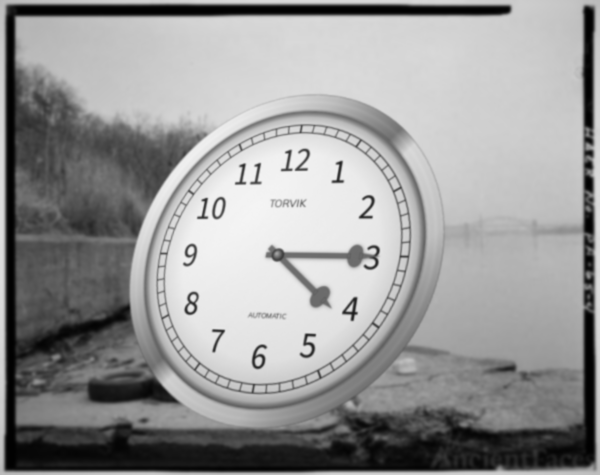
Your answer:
**4:15**
